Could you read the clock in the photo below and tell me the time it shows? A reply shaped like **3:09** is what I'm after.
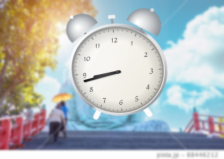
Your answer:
**8:43**
